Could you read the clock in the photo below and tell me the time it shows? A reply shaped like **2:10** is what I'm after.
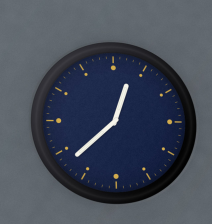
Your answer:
**12:38**
